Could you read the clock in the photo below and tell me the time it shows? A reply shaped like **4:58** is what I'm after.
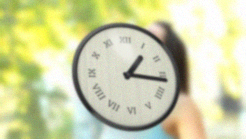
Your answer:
**1:16**
